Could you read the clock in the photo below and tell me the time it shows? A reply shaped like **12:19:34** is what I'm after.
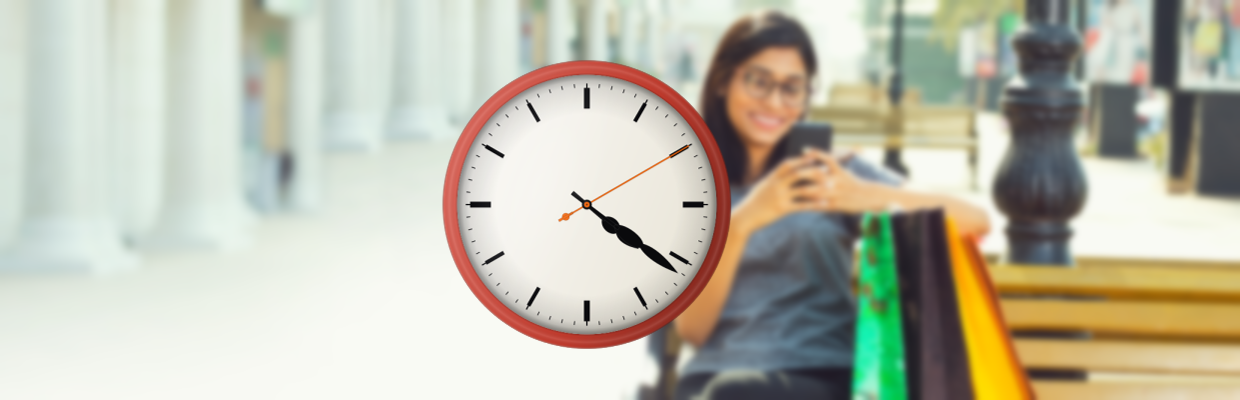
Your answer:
**4:21:10**
